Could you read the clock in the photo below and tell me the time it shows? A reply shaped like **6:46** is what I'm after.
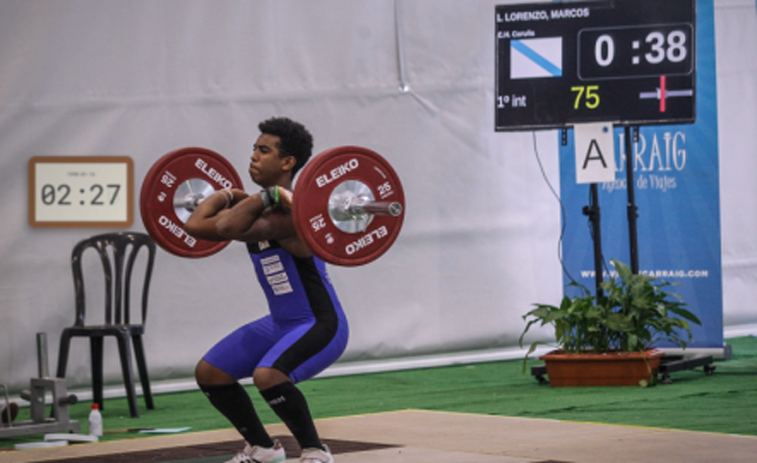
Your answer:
**2:27**
